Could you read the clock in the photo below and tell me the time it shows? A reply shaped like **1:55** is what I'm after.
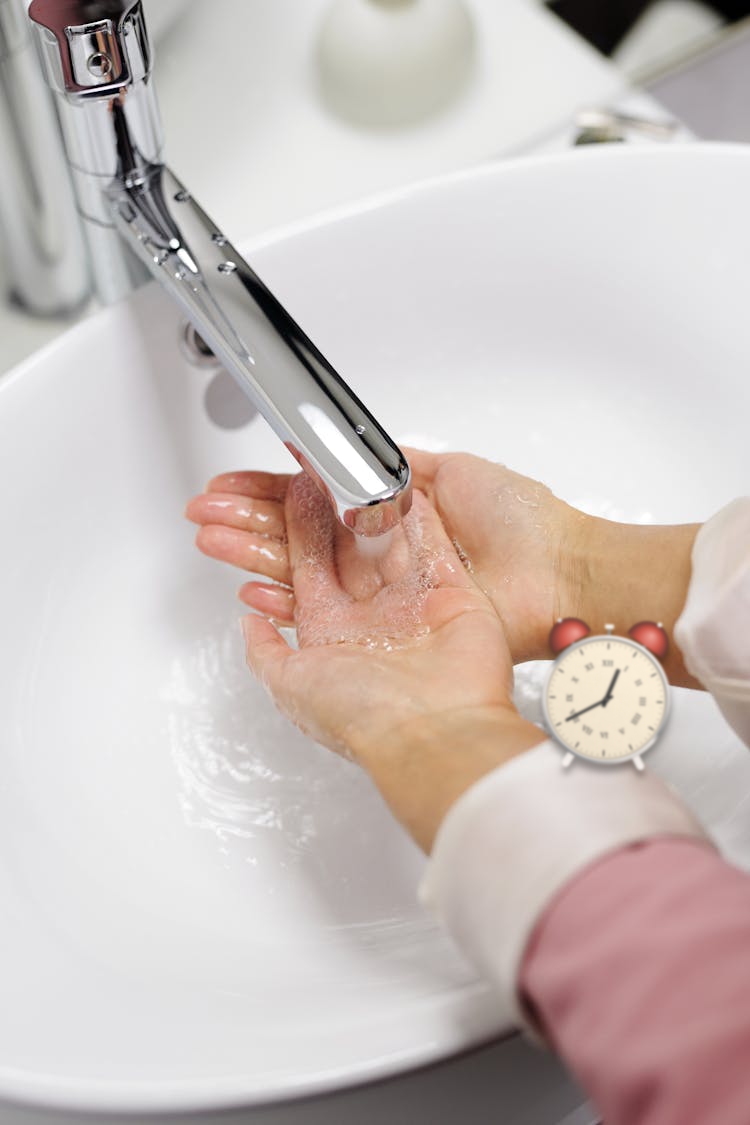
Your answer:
**12:40**
